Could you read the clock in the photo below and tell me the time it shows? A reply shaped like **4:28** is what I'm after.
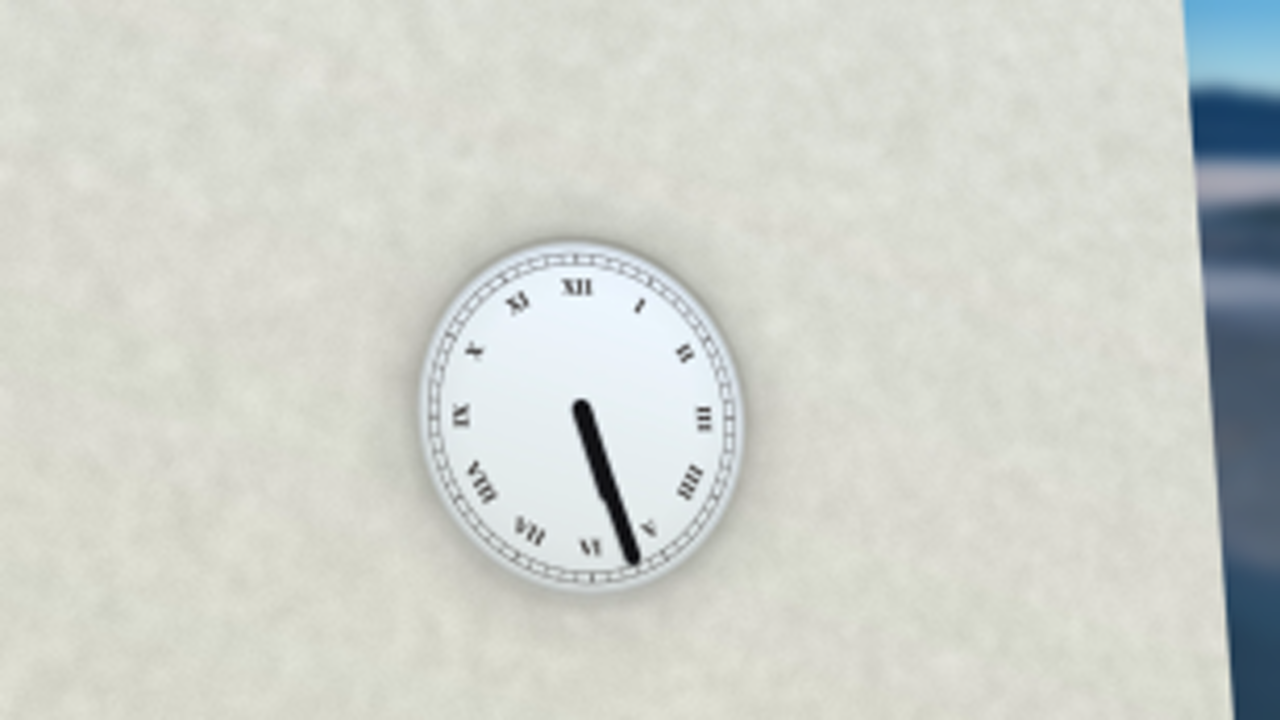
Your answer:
**5:27**
